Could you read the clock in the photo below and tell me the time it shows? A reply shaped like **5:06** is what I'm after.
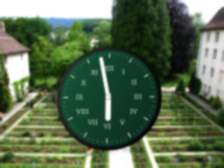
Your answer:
**5:58**
